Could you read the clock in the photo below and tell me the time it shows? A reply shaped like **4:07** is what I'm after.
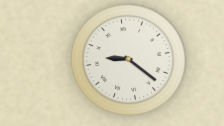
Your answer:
**9:23**
